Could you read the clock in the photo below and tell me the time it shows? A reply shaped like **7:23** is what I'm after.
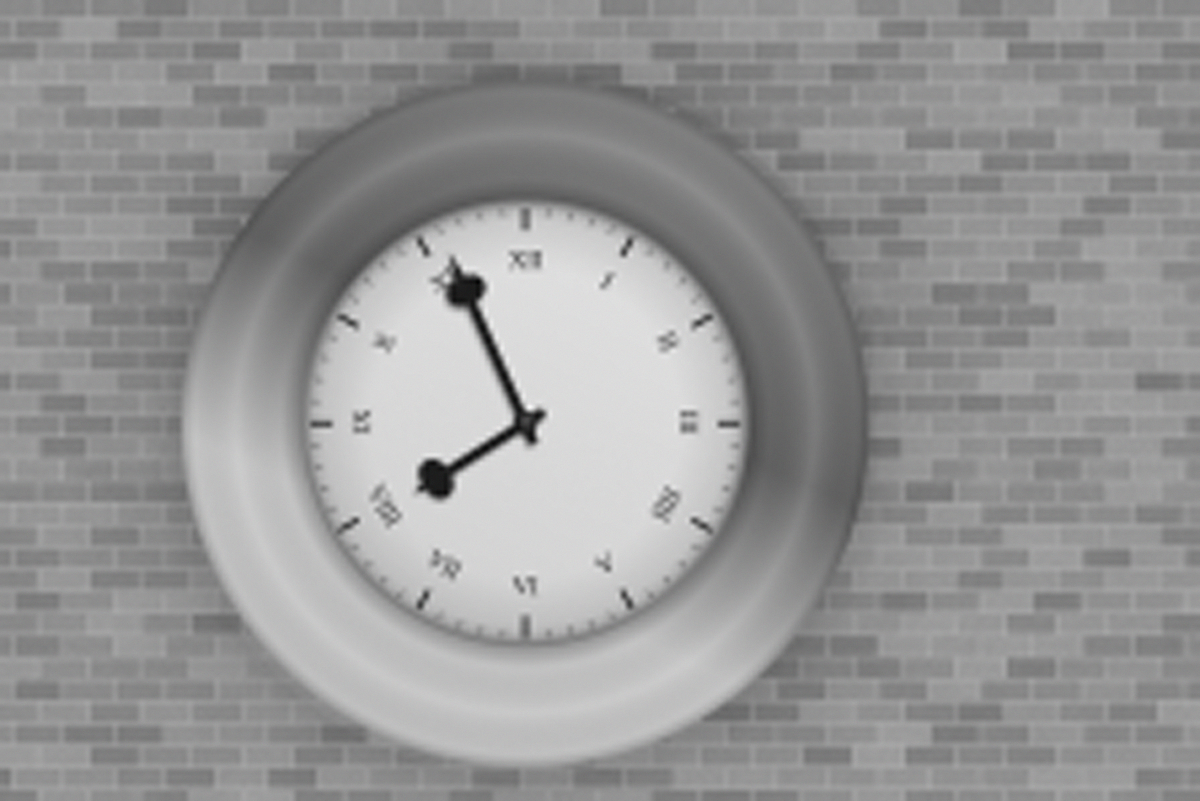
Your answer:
**7:56**
